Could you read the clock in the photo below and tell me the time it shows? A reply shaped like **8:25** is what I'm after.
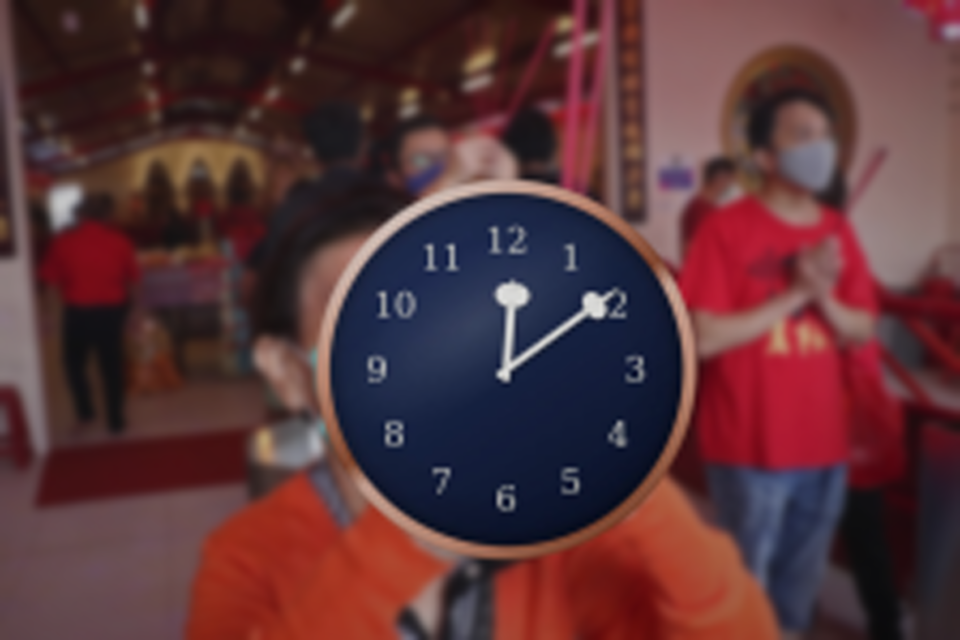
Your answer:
**12:09**
